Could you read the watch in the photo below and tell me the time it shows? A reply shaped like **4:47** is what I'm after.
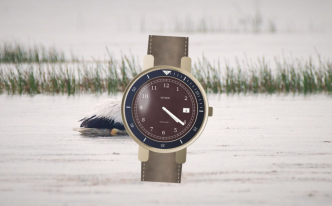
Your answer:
**4:21**
